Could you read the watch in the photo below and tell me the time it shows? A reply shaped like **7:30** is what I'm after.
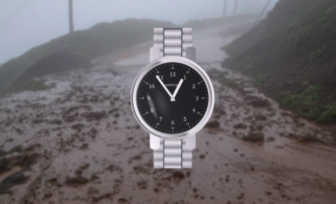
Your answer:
**12:54**
